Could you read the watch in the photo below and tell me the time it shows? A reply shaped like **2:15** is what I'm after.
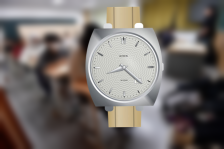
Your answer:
**8:22**
